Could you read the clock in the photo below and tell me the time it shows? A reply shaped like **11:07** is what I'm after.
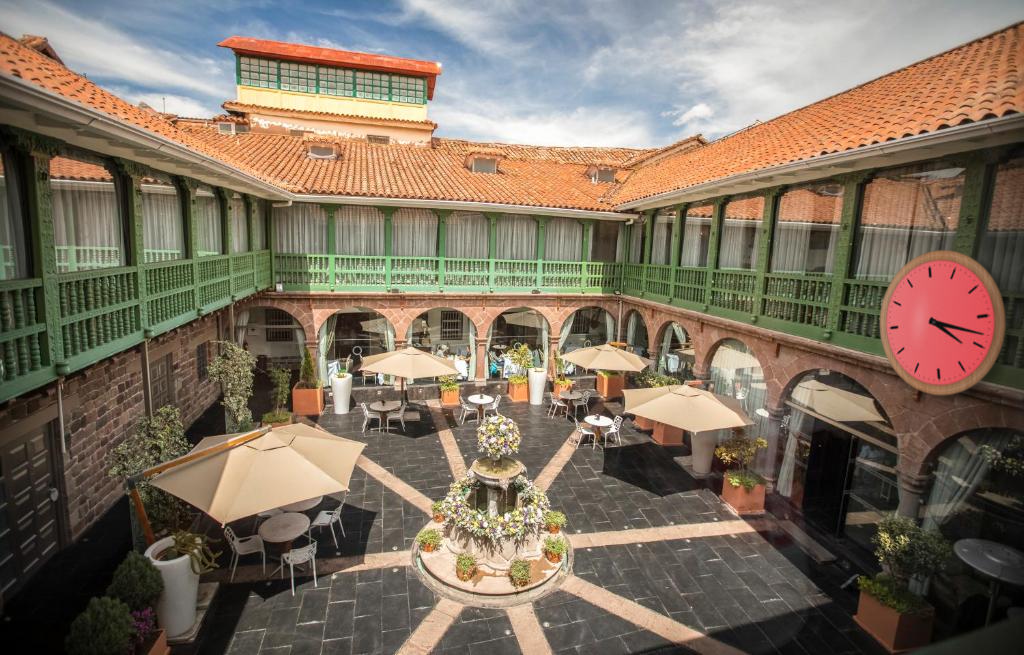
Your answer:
**4:18**
